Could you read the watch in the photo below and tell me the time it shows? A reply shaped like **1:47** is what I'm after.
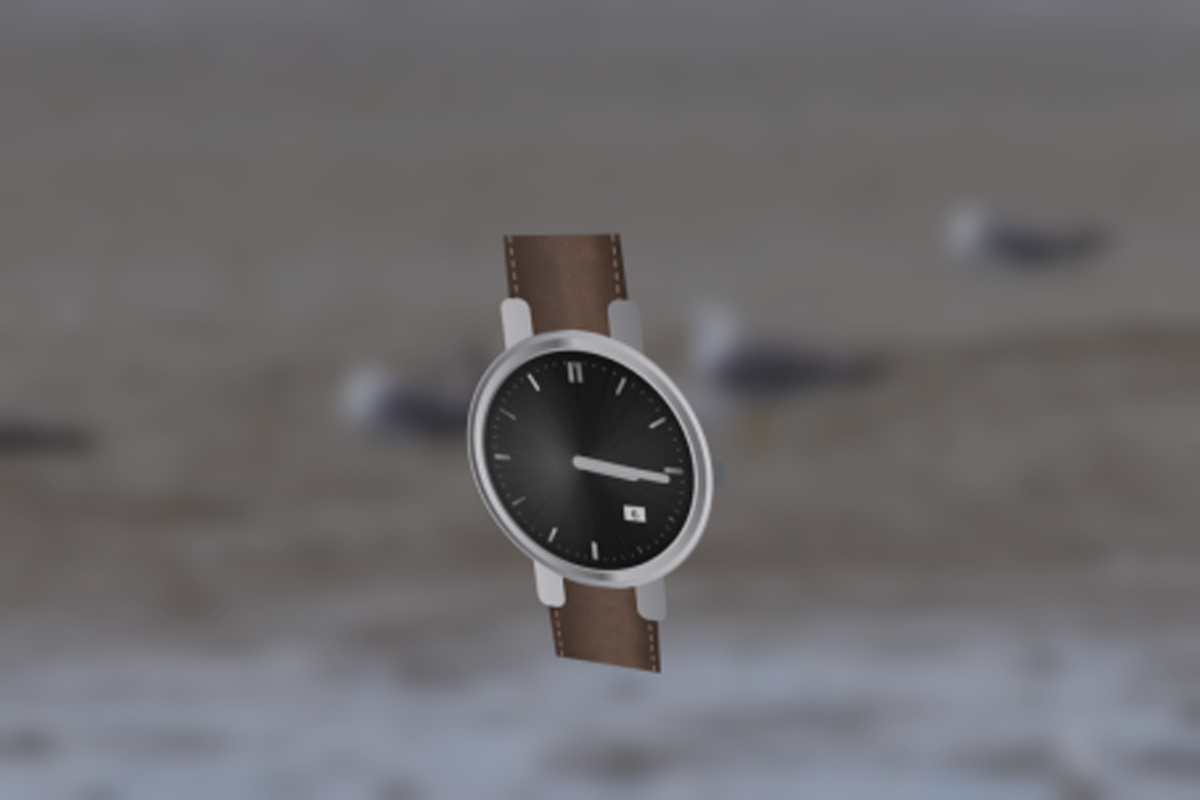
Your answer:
**3:16**
